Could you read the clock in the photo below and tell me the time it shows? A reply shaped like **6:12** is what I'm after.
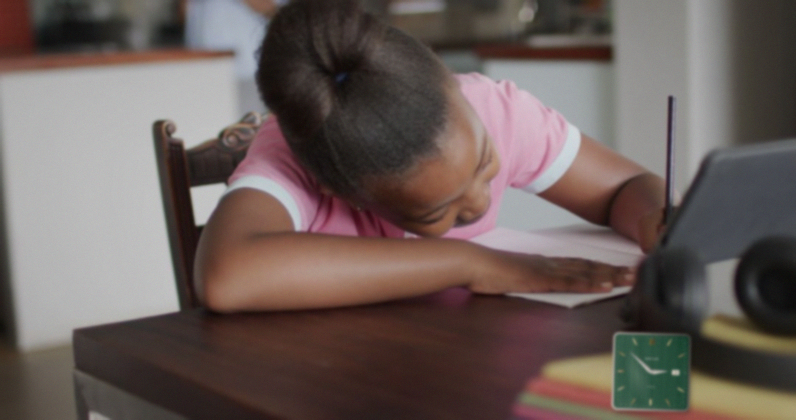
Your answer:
**2:52**
